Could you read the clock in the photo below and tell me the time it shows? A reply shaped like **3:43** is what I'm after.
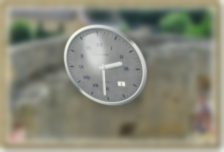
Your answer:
**2:31**
